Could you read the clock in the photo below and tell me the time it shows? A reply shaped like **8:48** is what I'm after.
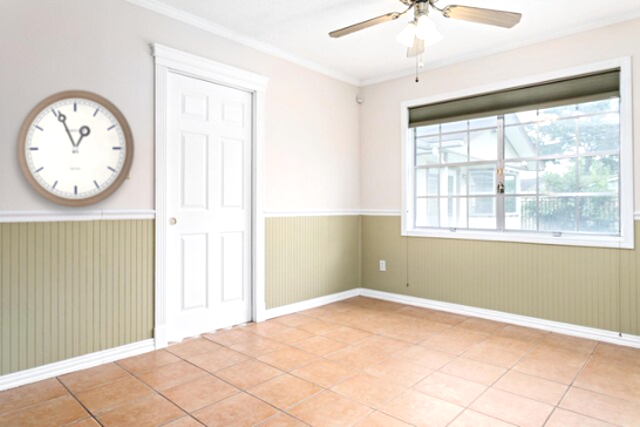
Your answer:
**12:56**
